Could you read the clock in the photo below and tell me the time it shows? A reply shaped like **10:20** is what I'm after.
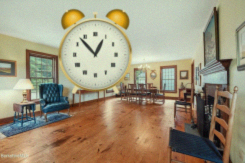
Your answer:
**12:53**
